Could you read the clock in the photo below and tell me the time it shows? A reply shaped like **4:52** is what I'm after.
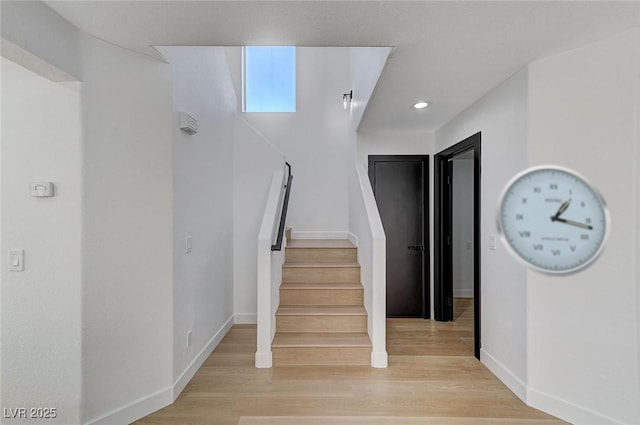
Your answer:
**1:17**
